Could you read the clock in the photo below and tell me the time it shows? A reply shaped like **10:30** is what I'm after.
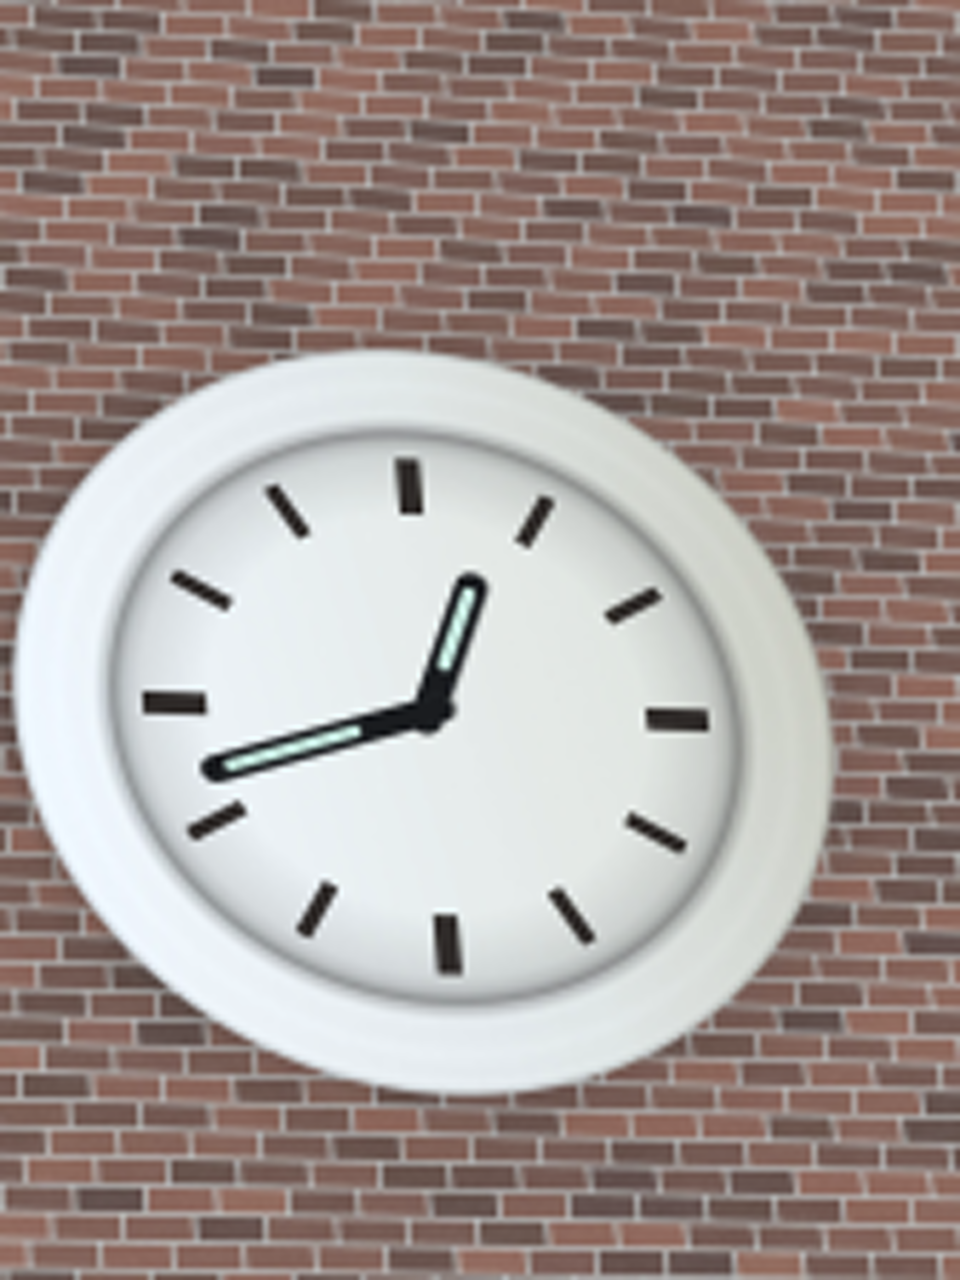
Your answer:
**12:42**
